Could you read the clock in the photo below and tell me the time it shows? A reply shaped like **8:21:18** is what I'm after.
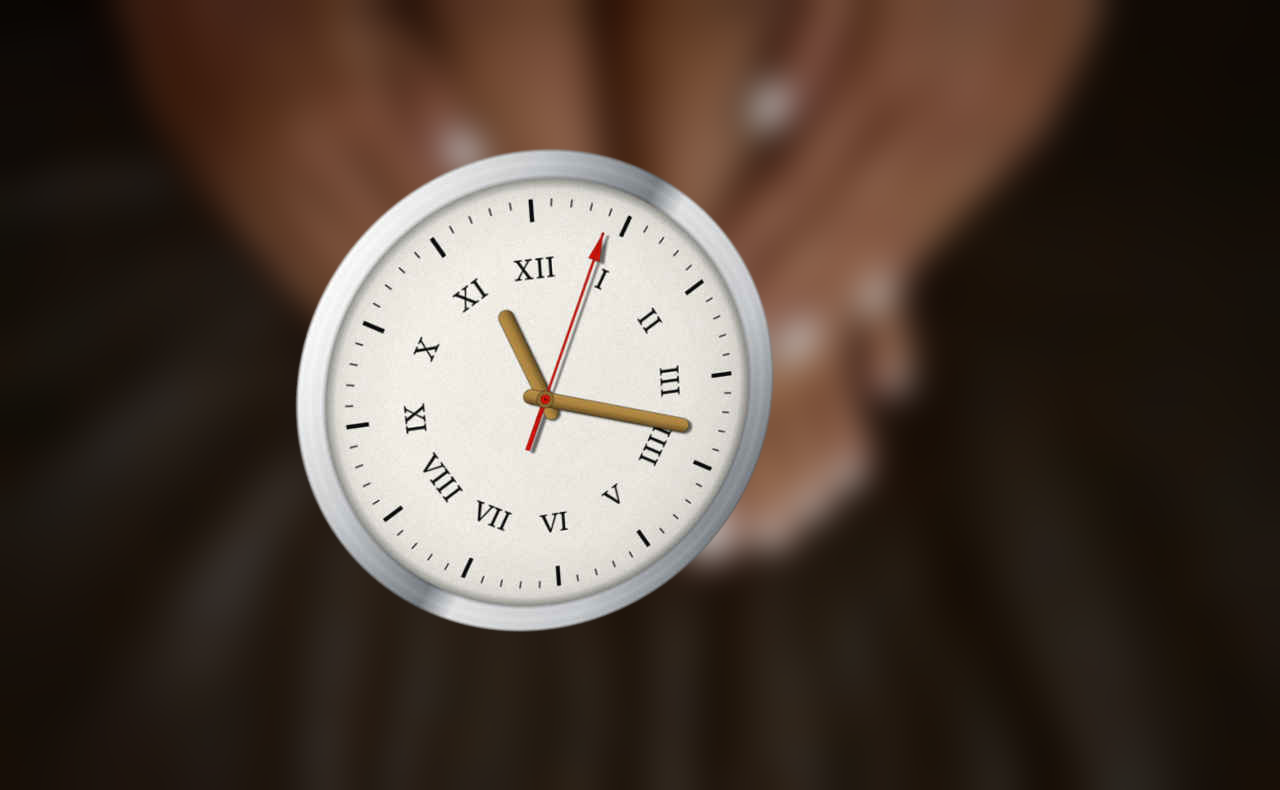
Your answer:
**11:18:04**
